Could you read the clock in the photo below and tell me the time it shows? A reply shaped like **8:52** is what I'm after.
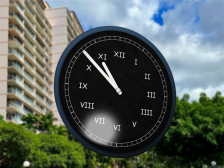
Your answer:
**10:52**
